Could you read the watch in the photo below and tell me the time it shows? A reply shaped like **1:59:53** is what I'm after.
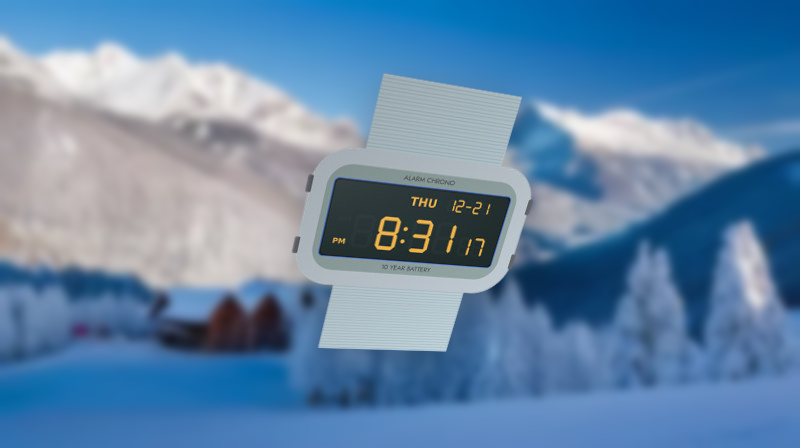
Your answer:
**8:31:17**
